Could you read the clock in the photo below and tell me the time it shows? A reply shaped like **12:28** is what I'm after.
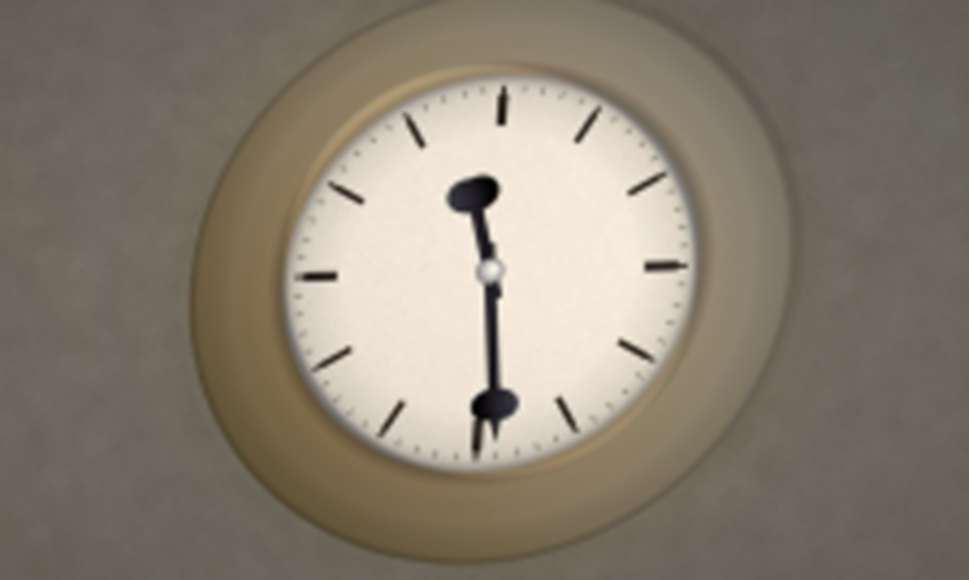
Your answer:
**11:29**
